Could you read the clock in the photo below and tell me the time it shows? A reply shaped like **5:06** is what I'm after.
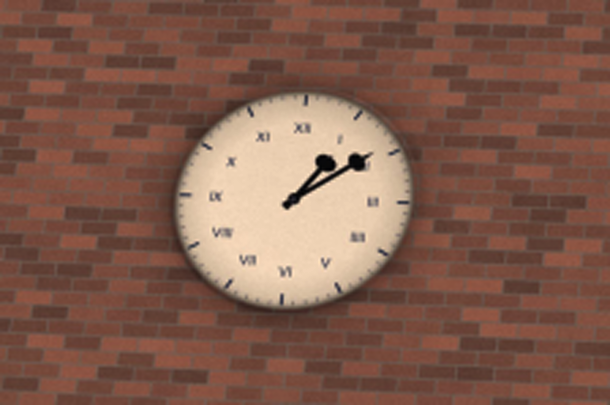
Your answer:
**1:09**
